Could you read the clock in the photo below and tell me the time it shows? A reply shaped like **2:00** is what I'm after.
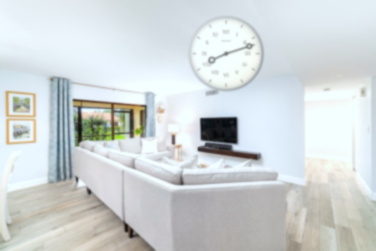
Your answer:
**8:12**
